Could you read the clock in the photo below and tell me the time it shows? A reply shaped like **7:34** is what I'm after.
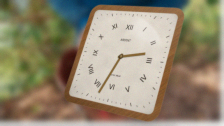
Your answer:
**2:33**
